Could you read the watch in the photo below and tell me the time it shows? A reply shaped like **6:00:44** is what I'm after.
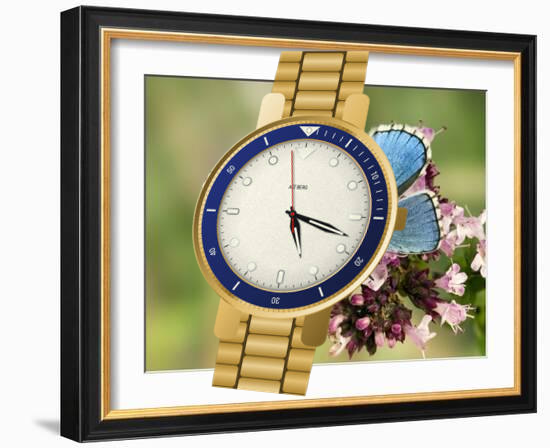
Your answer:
**5:17:58**
